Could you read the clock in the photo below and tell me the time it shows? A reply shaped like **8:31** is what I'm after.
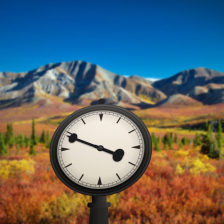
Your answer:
**3:49**
